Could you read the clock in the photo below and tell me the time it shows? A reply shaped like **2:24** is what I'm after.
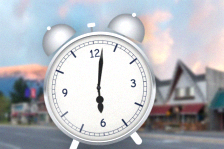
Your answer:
**6:02**
